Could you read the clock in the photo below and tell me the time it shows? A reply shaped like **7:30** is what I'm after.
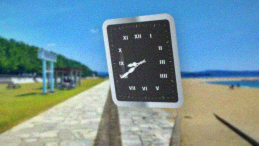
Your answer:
**8:40**
